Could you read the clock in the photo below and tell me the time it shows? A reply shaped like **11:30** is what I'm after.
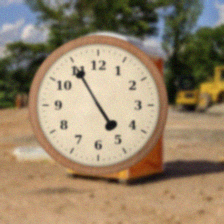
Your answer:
**4:55**
